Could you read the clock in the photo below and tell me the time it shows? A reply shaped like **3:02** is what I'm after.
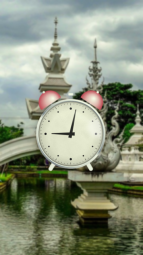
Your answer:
**9:02**
